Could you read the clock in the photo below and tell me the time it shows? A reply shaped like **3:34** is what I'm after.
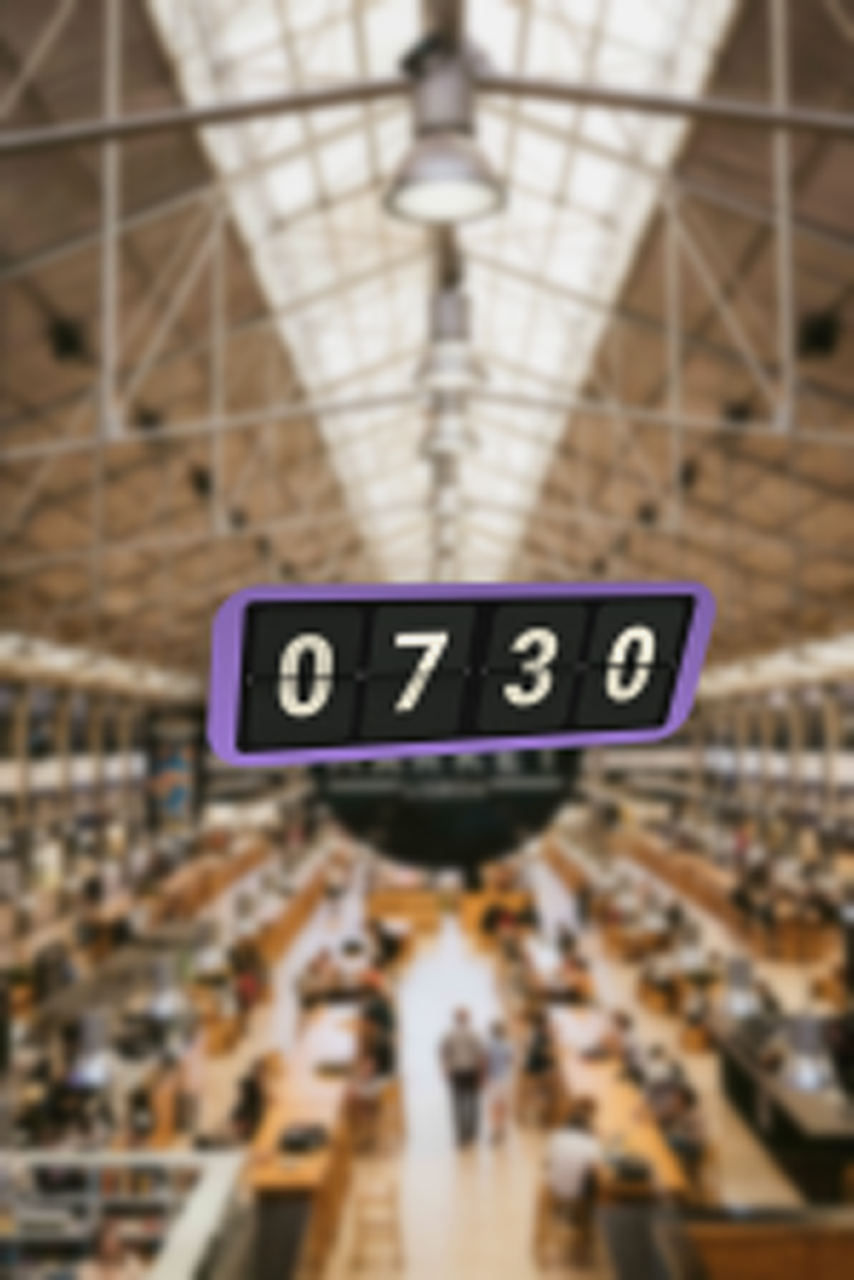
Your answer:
**7:30**
